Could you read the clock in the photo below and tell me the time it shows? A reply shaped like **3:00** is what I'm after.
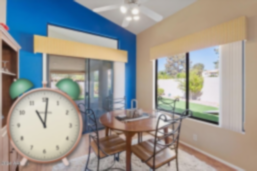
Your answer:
**11:01**
